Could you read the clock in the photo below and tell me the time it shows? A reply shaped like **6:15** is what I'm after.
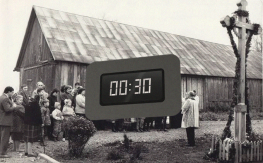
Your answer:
**0:30**
